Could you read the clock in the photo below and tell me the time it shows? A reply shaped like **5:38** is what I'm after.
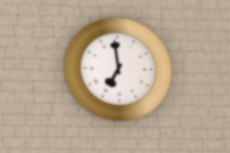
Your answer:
**6:59**
